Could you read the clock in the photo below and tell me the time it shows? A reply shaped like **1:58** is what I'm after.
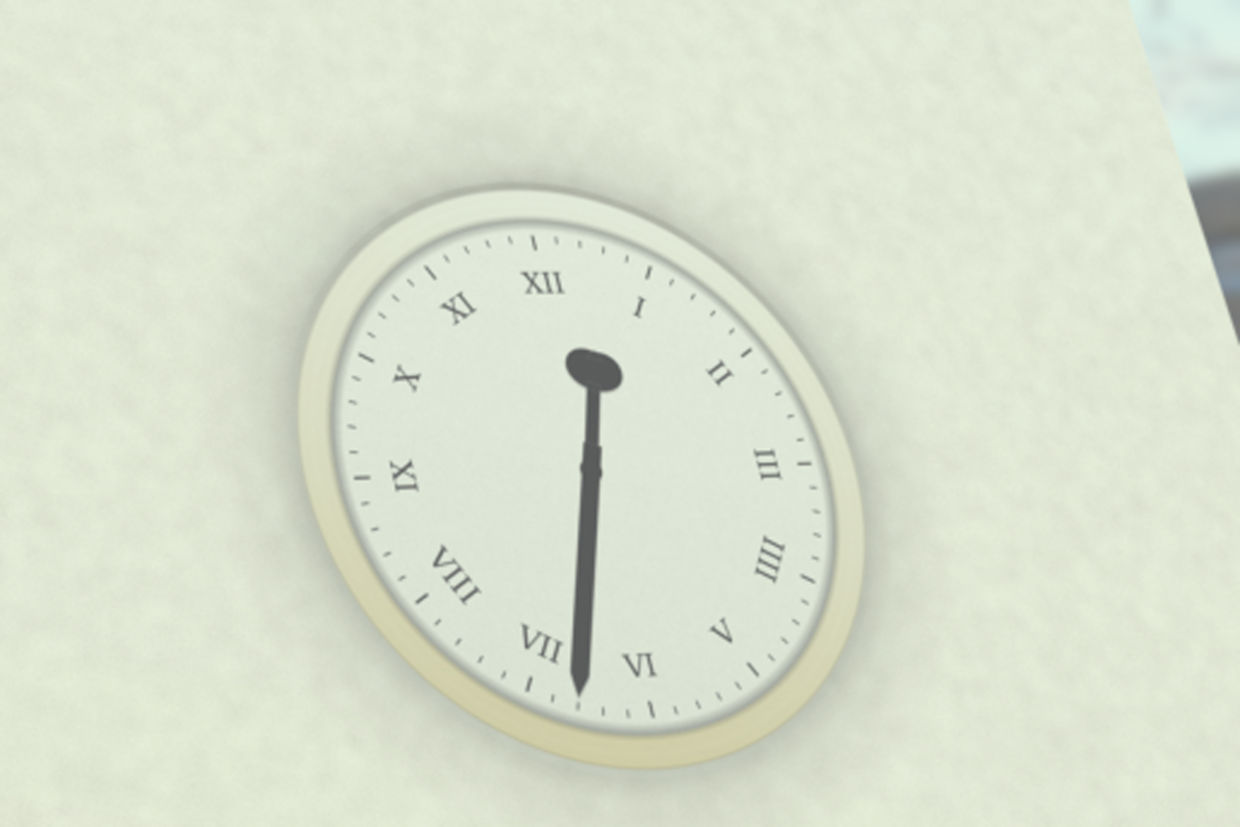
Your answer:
**12:33**
